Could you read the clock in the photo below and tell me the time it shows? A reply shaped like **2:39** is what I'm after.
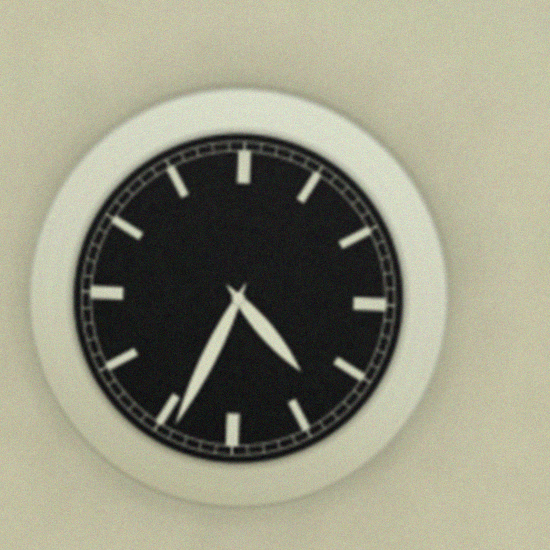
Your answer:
**4:34**
